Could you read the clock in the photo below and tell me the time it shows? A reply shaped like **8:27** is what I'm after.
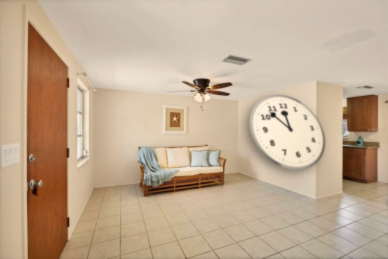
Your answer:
**11:53**
